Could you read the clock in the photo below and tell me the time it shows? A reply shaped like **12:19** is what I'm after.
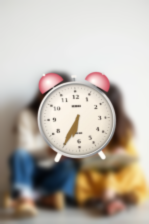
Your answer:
**6:35**
